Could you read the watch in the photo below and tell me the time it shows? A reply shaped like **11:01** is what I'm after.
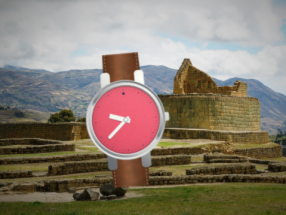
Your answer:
**9:38**
